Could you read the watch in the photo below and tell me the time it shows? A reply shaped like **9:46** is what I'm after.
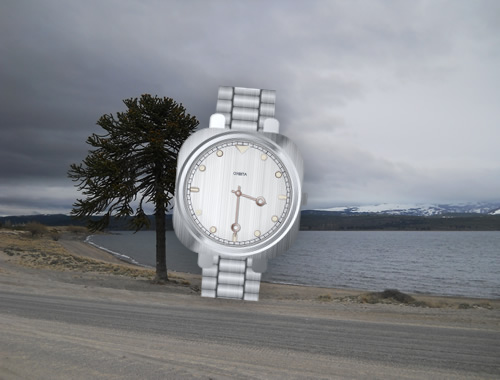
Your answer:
**3:30**
